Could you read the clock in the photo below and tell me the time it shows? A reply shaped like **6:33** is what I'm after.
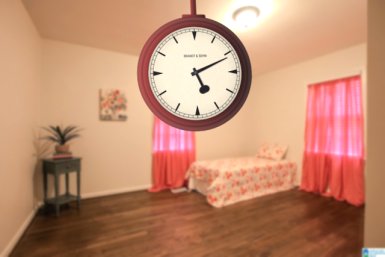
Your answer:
**5:11**
